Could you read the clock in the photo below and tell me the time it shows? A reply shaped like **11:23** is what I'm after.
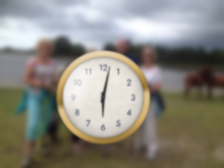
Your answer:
**6:02**
